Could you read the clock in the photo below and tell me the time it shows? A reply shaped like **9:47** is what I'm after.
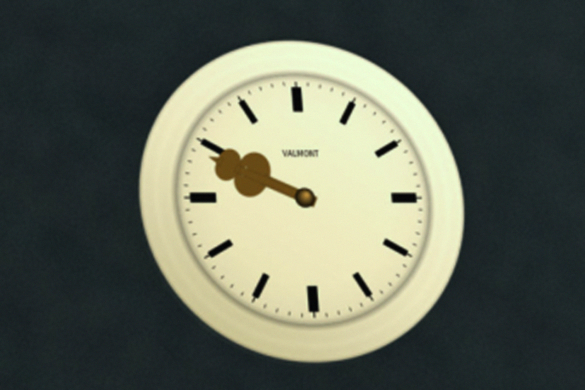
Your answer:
**9:49**
